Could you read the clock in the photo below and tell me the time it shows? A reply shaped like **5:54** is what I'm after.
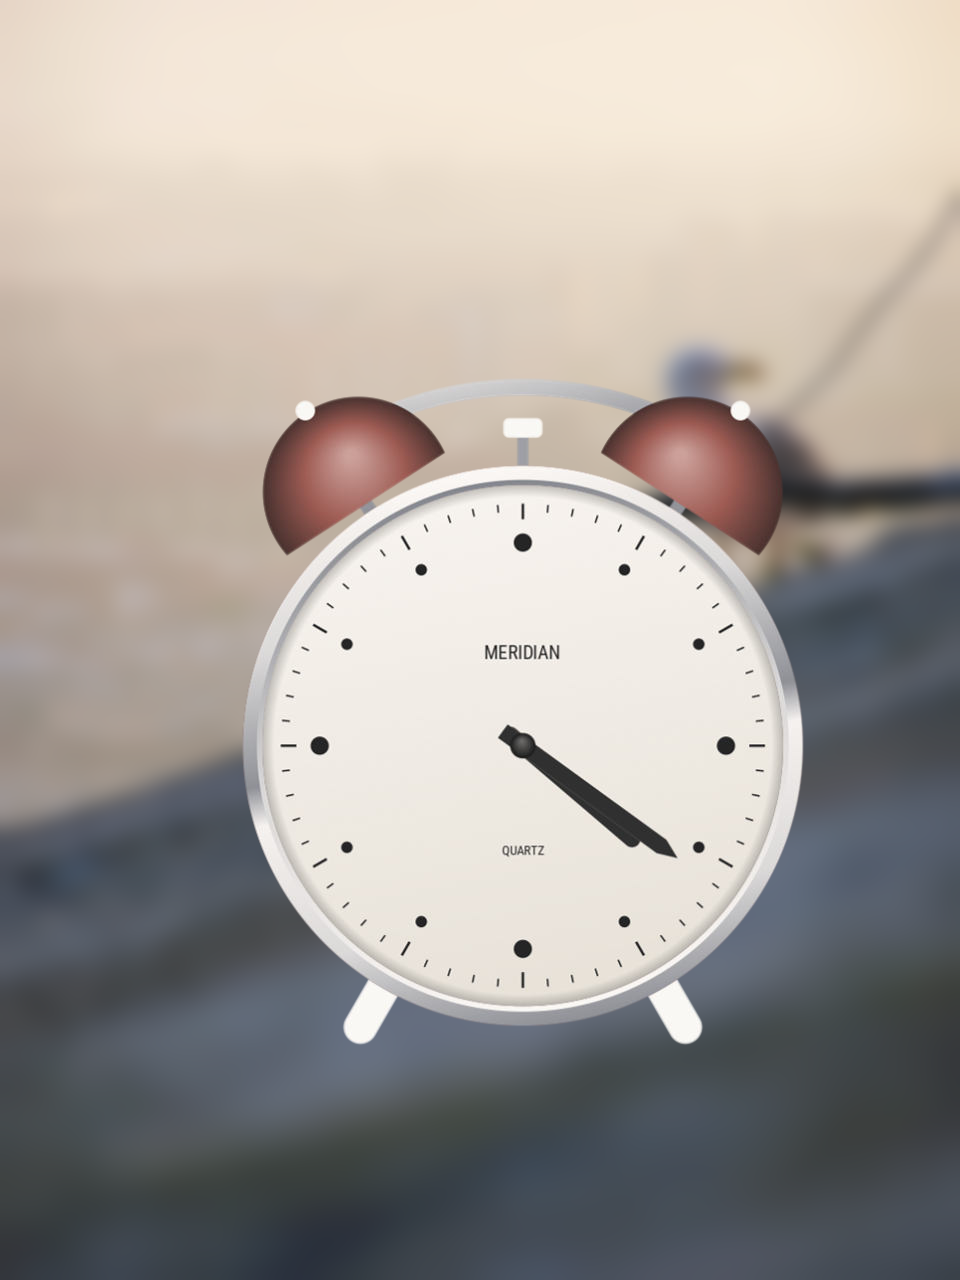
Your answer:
**4:21**
